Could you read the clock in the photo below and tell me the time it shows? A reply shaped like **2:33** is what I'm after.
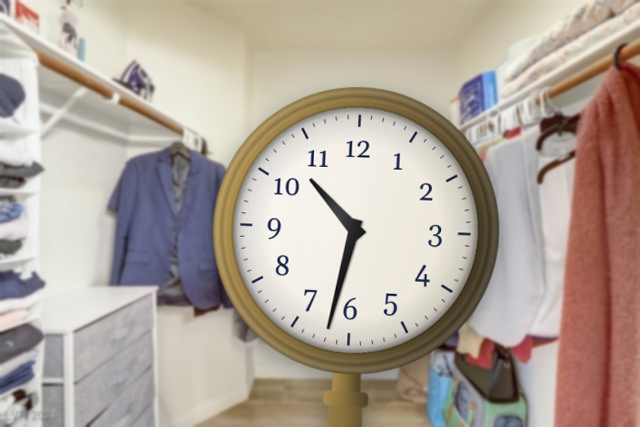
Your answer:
**10:32**
